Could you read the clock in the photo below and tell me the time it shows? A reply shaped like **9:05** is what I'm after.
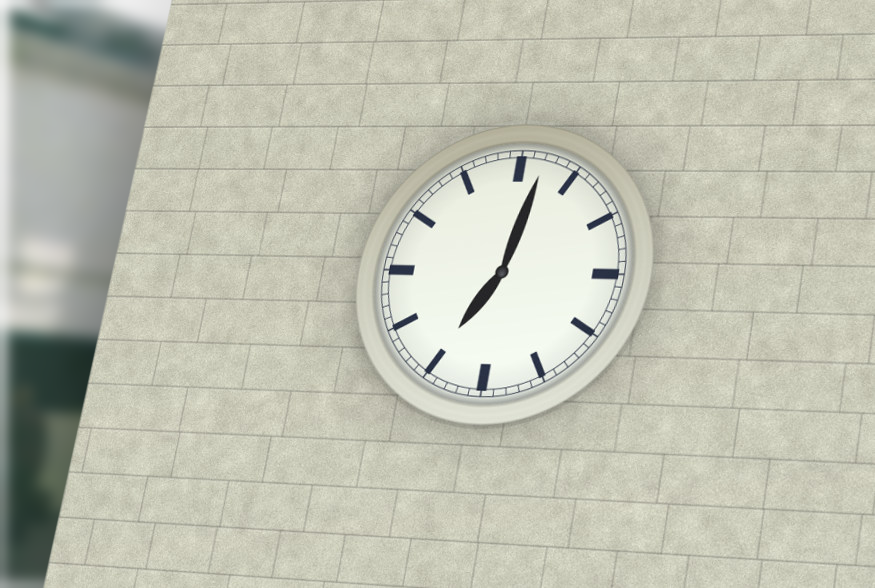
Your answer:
**7:02**
